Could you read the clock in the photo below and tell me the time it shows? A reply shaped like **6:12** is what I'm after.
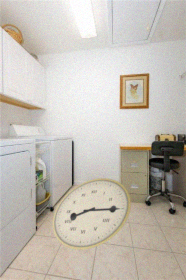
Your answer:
**8:15**
